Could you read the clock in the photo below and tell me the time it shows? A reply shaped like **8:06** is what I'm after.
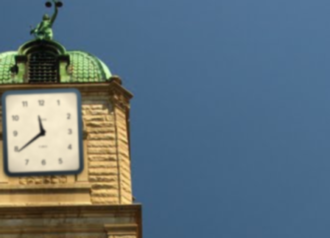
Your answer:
**11:39**
